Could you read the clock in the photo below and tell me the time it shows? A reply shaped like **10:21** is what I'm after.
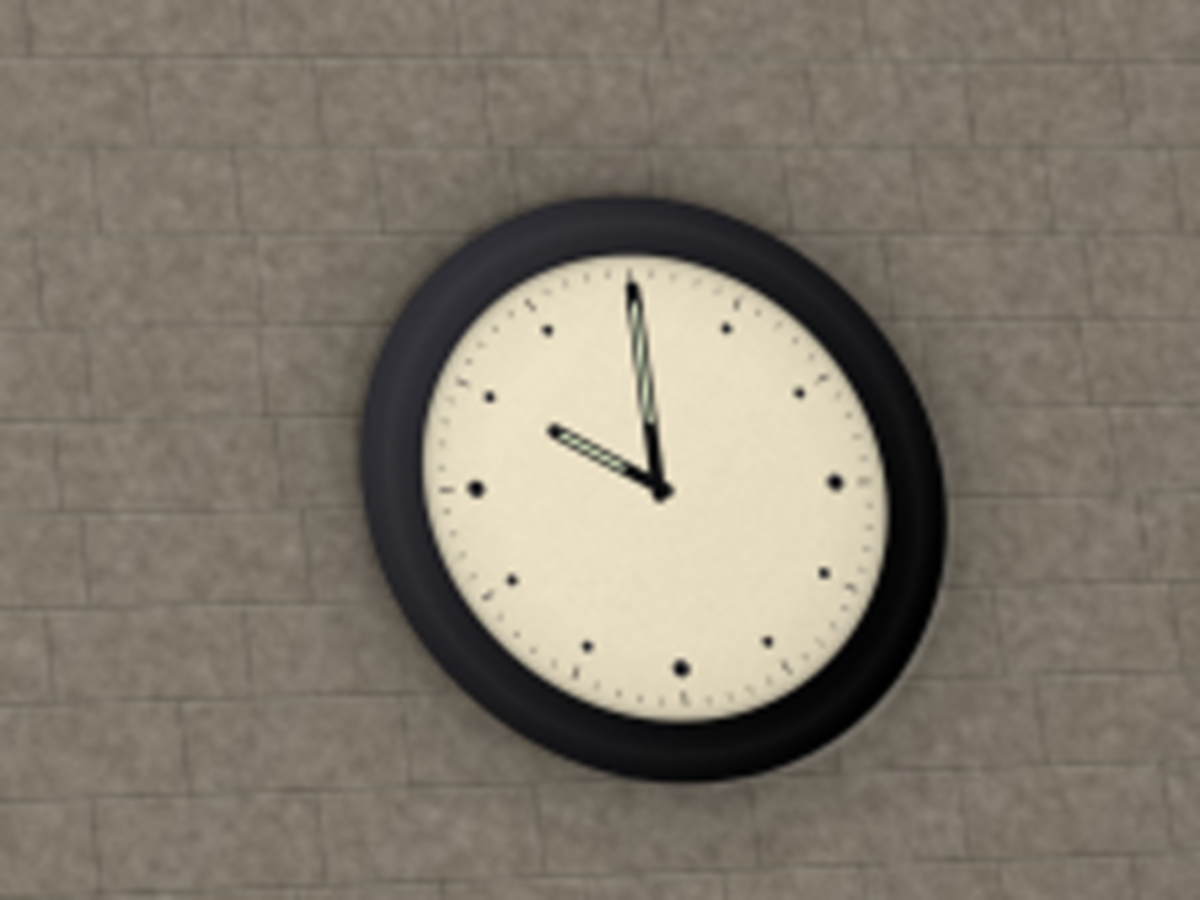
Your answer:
**10:00**
